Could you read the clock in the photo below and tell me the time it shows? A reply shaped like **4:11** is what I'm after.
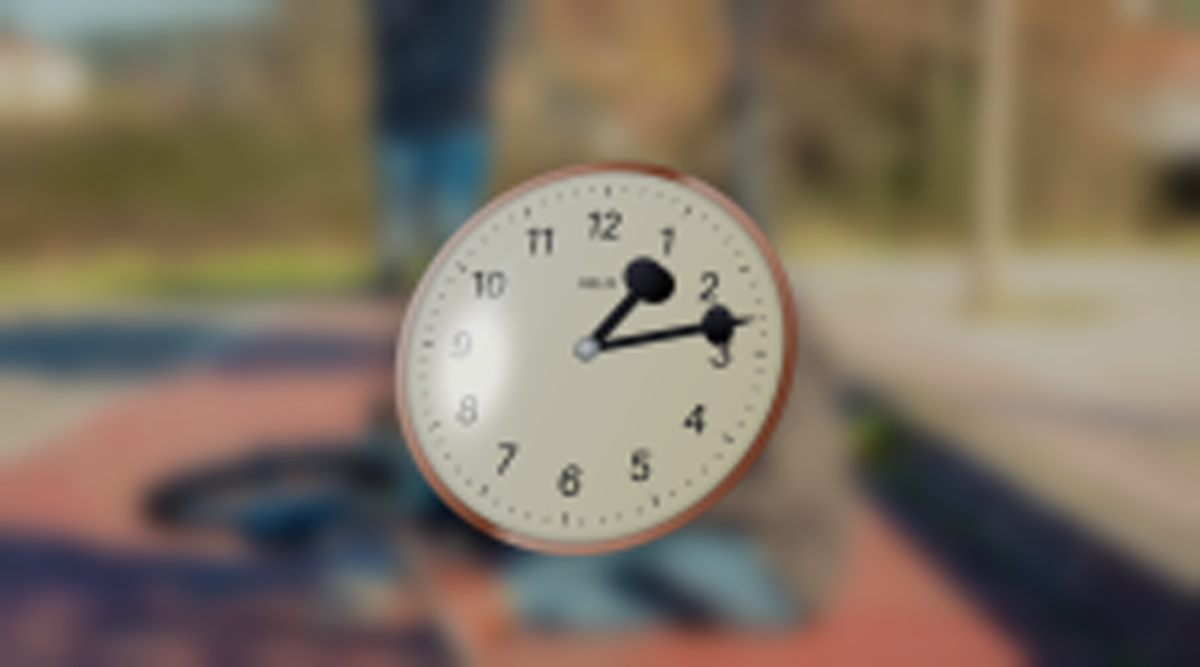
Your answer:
**1:13**
